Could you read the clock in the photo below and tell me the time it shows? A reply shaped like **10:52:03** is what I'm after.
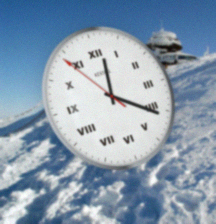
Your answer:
**12:20:54**
